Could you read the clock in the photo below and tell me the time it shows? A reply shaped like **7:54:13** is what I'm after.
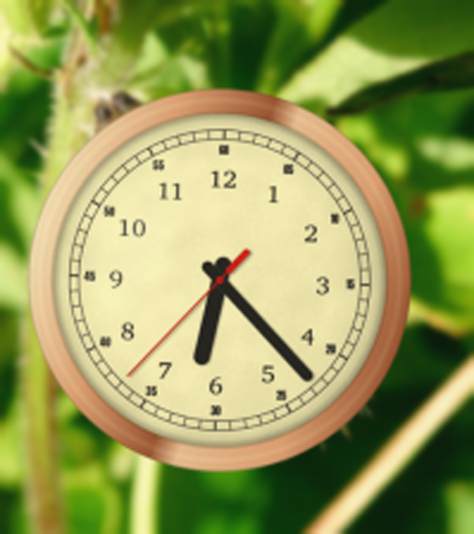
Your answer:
**6:22:37**
